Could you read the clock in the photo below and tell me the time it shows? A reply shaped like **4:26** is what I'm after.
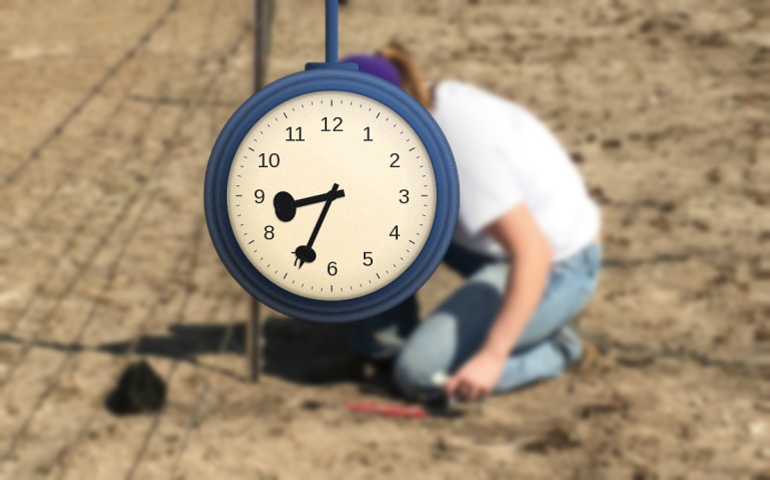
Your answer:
**8:34**
